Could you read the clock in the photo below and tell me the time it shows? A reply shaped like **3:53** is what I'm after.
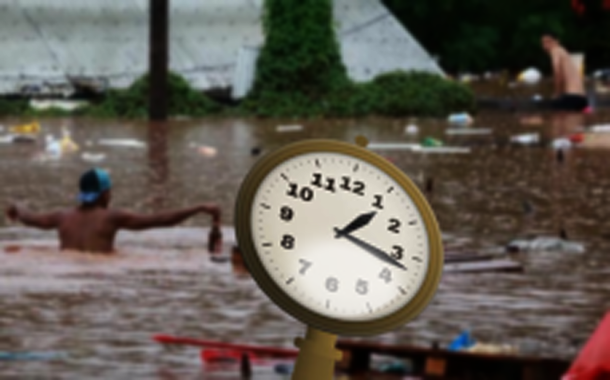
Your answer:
**1:17**
